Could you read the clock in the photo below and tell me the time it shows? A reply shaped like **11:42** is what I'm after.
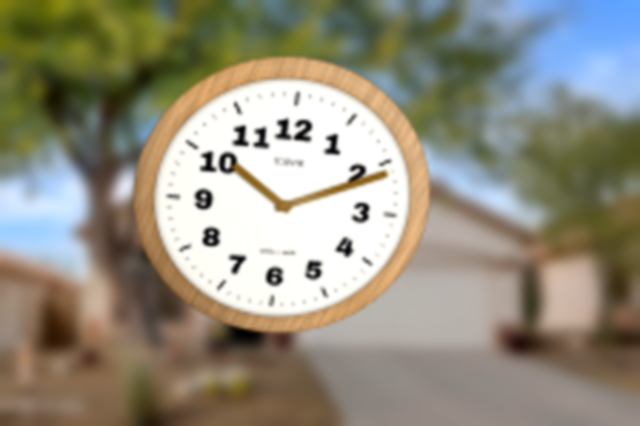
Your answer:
**10:11**
